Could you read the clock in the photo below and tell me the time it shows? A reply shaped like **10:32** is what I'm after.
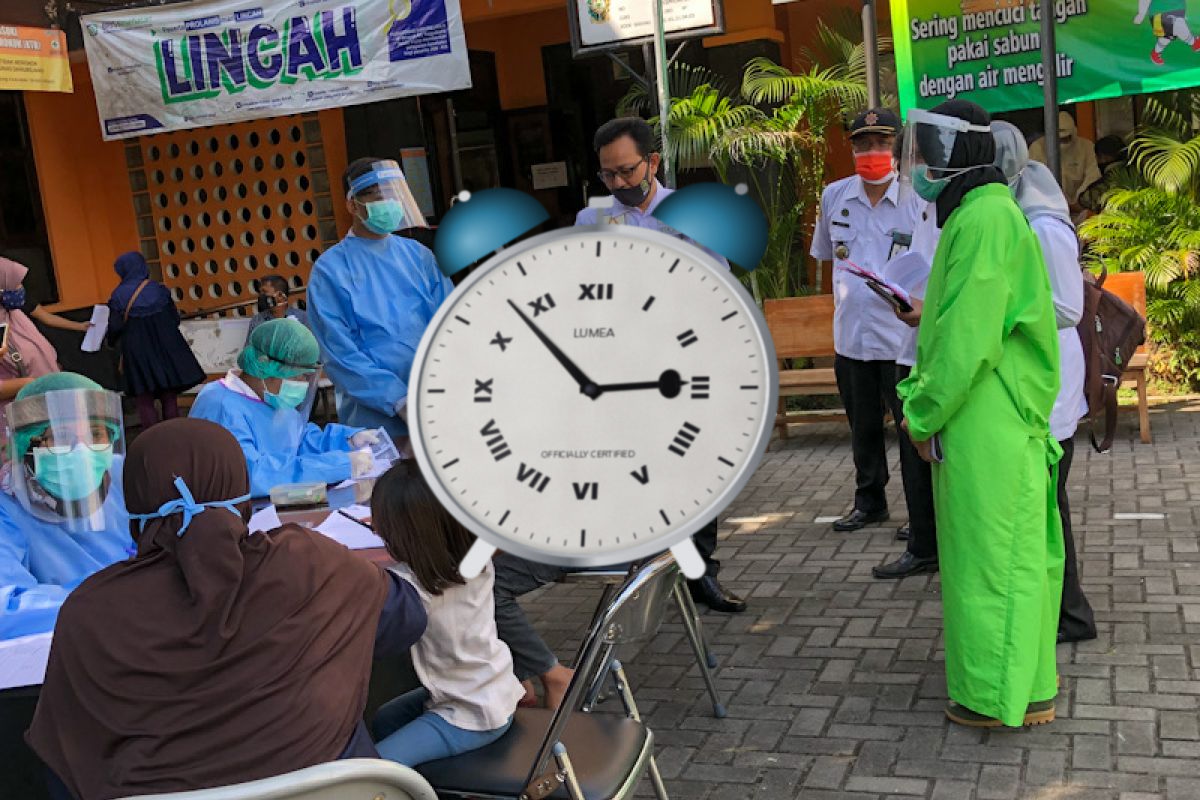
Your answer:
**2:53**
